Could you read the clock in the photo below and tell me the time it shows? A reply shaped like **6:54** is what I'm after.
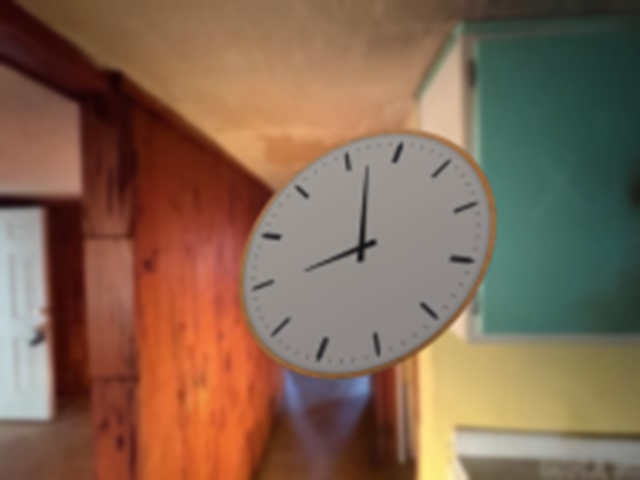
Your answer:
**7:57**
